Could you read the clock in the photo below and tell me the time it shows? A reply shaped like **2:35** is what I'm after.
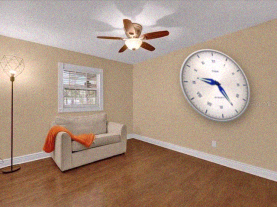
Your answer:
**9:25**
